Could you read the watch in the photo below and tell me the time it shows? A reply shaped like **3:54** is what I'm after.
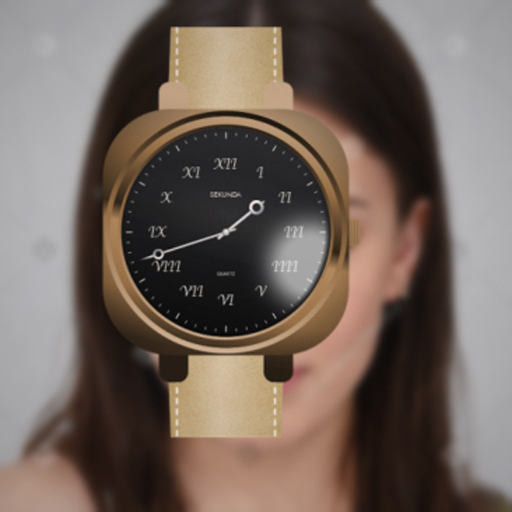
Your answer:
**1:42**
